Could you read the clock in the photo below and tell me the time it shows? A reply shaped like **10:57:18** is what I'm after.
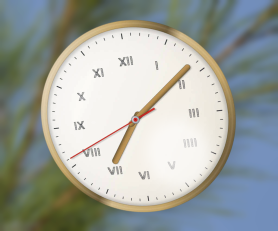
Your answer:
**7:08:41**
